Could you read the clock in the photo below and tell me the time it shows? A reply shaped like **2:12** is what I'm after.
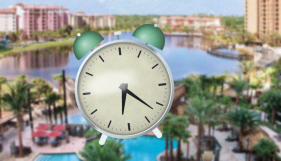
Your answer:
**6:22**
